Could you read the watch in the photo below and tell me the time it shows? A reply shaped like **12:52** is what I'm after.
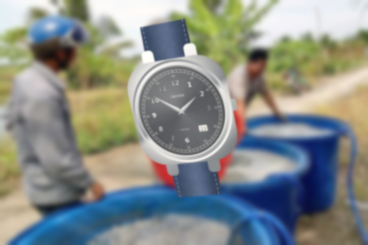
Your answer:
**1:51**
